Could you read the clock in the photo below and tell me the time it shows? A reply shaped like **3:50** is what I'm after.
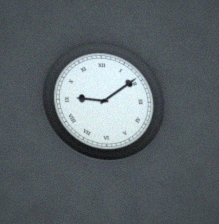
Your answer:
**9:09**
